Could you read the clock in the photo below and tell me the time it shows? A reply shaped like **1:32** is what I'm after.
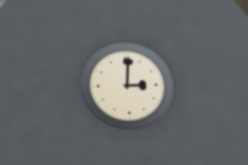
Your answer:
**3:01**
